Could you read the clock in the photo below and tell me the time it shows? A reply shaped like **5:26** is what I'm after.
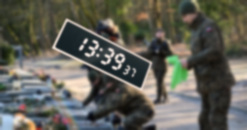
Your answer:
**13:39**
